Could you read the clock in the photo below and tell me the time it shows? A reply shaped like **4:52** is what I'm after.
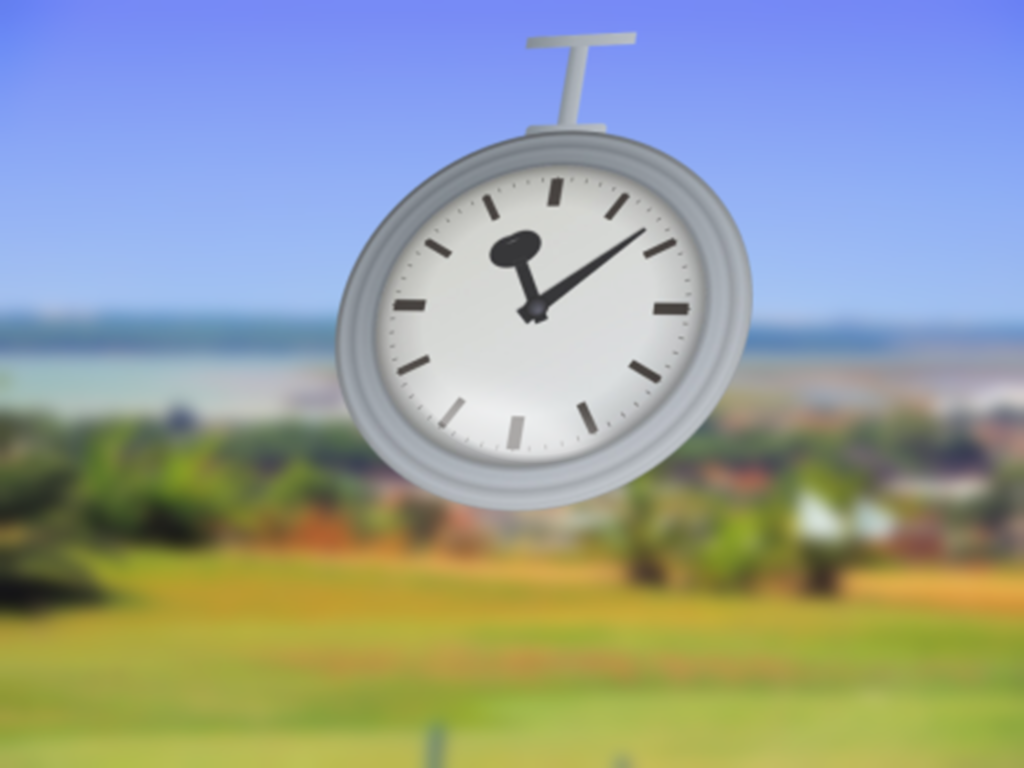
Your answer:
**11:08**
